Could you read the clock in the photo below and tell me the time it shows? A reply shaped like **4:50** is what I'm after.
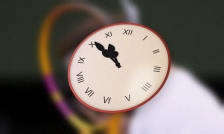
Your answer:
**10:51**
